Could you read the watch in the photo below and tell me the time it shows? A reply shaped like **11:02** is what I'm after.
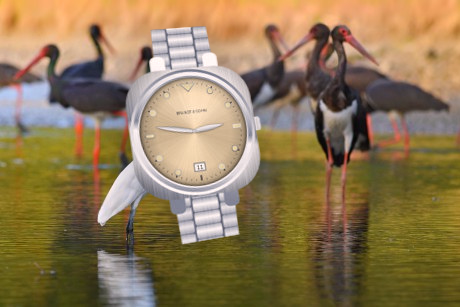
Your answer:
**2:47**
